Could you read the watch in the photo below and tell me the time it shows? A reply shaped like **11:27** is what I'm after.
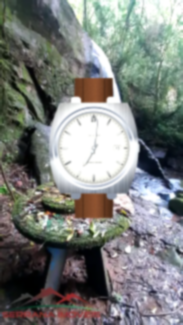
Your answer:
**7:01**
